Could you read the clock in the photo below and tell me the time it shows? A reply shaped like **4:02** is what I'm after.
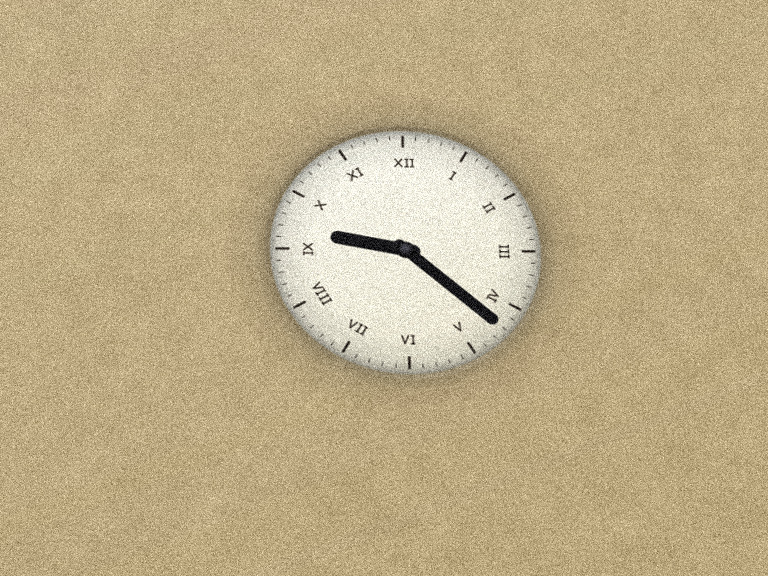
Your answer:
**9:22**
